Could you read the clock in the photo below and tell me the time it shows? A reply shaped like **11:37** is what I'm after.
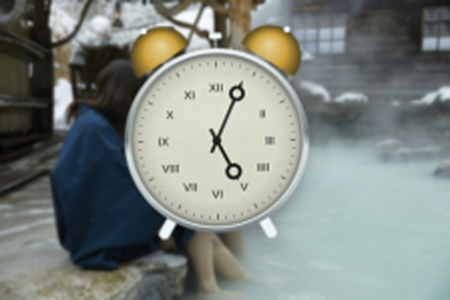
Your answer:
**5:04**
